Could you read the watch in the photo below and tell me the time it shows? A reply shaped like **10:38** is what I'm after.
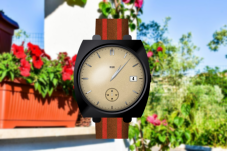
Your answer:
**1:07**
